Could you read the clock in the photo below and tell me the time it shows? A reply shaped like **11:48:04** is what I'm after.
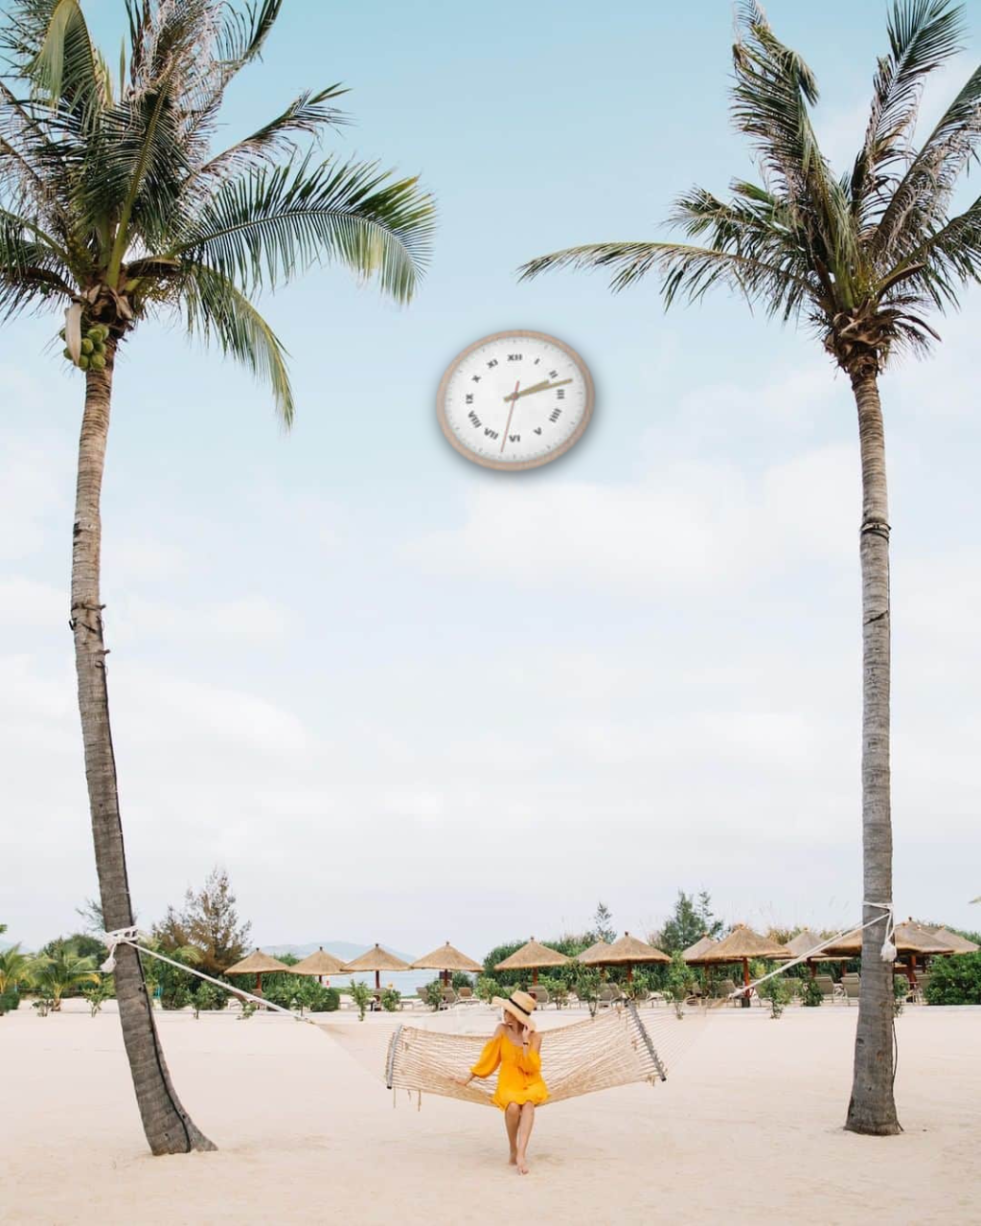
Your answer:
**2:12:32**
